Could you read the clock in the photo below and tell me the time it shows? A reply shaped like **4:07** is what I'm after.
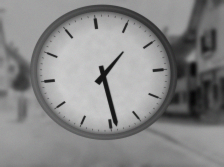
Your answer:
**1:29**
